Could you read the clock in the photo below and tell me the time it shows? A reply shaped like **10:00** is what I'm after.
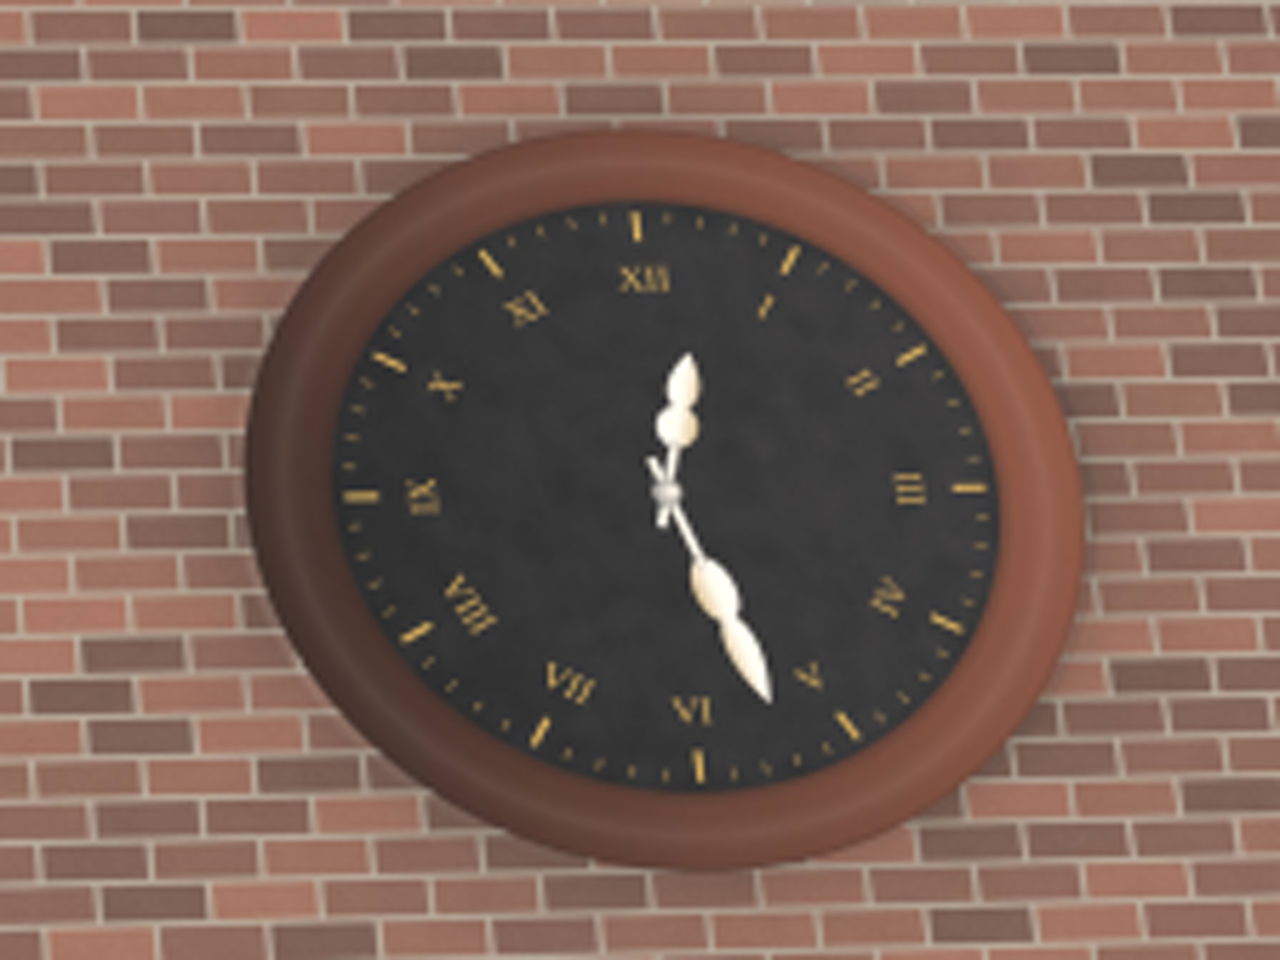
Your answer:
**12:27**
